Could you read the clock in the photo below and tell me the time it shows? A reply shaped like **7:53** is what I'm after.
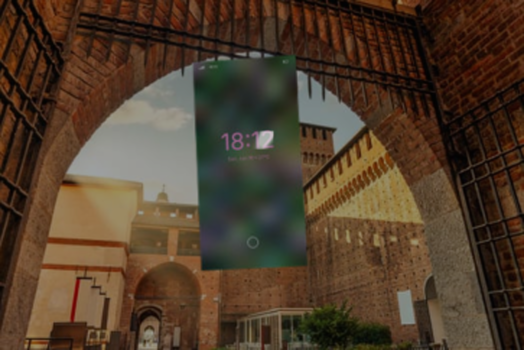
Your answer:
**18:12**
